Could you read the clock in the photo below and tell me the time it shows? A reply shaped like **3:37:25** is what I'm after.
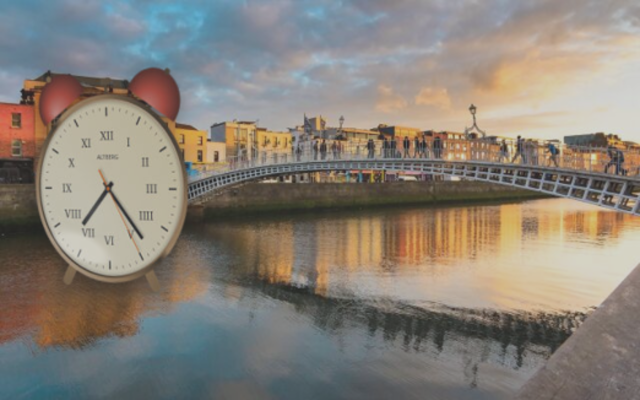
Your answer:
**7:23:25**
